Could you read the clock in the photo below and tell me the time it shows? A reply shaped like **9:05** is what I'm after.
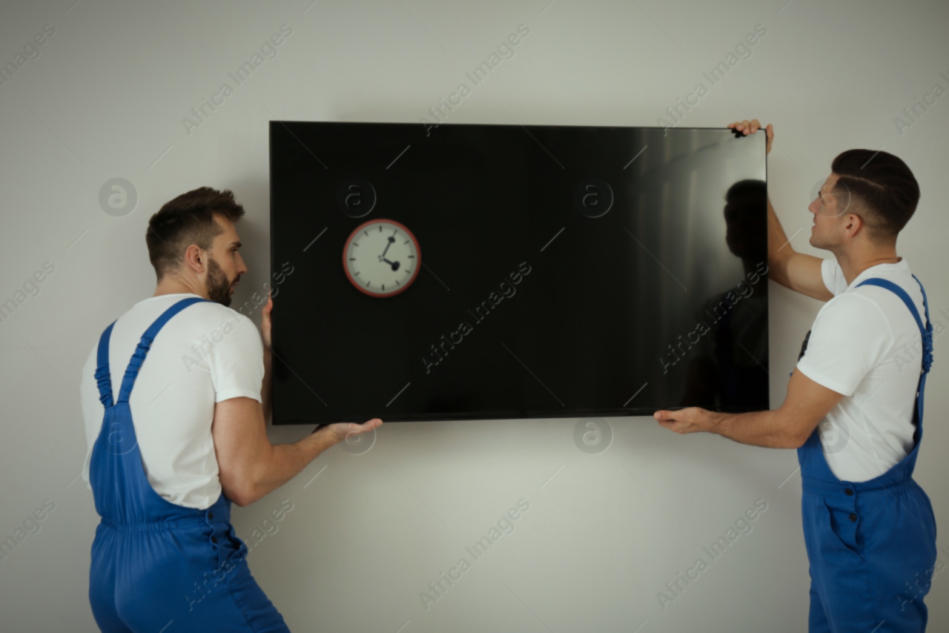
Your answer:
**4:05**
